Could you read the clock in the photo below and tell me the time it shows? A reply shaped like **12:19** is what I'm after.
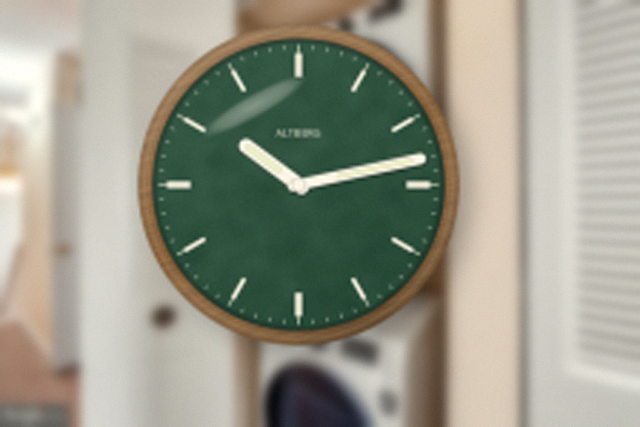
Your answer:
**10:13**
